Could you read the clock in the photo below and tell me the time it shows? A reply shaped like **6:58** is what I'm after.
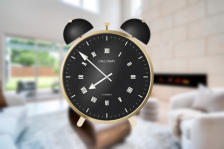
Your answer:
**7:52**
